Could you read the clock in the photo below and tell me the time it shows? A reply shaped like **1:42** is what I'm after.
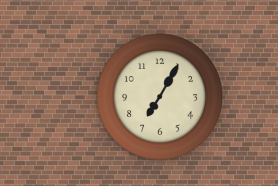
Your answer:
**7:05**
